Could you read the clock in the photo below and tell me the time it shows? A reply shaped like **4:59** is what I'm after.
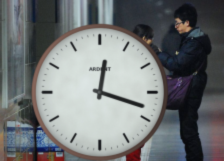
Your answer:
**12:18**
